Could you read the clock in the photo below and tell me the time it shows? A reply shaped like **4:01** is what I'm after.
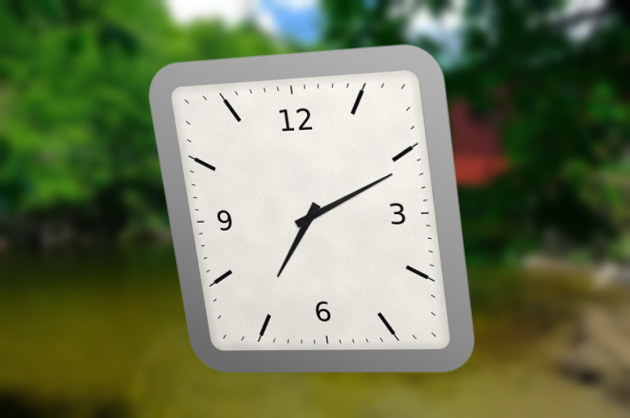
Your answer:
**7:11**
